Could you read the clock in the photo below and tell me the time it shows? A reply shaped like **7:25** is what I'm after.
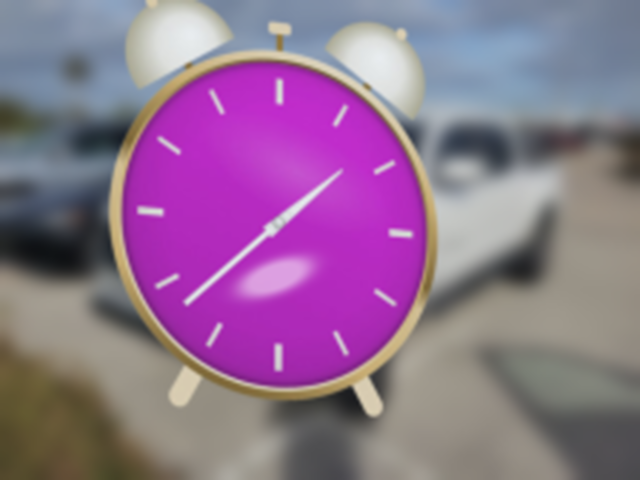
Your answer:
**1:38**
